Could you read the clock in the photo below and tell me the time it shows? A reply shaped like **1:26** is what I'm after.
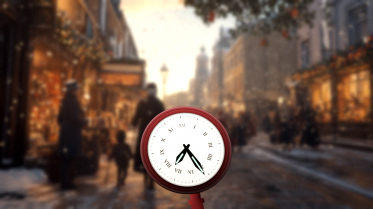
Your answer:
**7:26**
